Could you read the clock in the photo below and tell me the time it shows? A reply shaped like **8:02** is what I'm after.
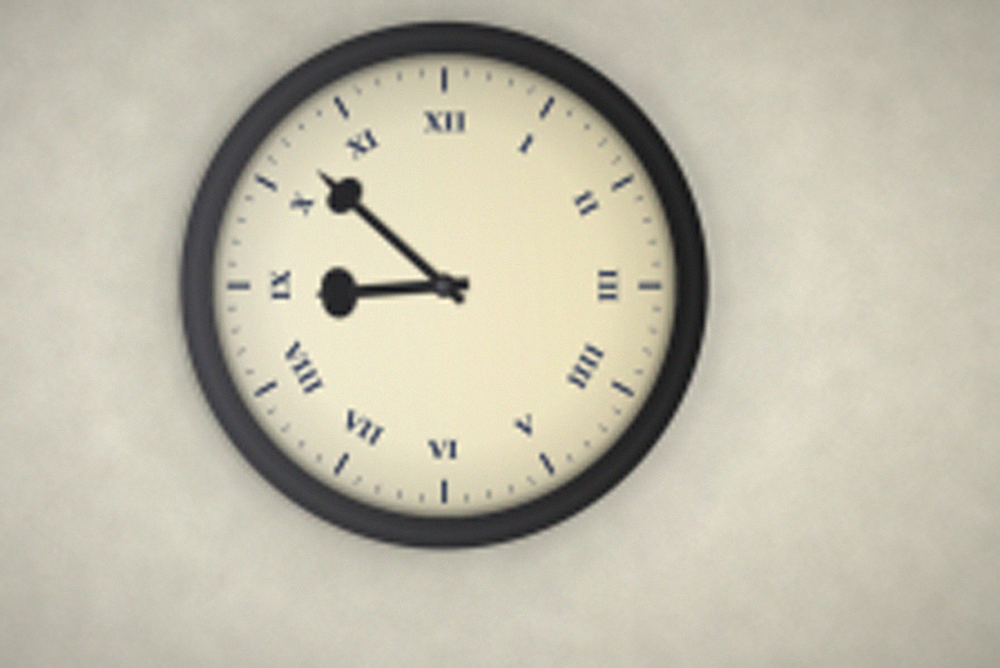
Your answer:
**8:52**
